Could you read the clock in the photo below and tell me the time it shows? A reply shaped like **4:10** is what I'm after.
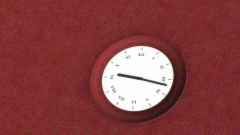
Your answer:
**9:17**
